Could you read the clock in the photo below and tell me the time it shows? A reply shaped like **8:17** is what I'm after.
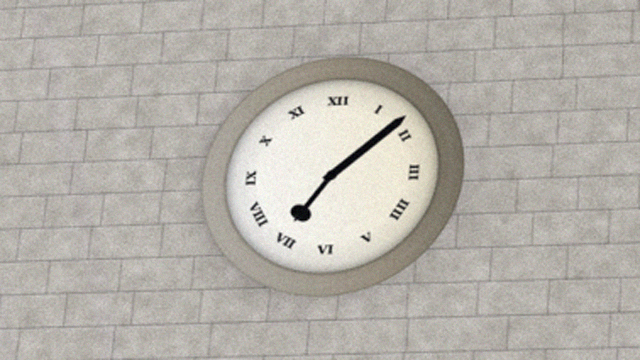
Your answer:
**7:08**
